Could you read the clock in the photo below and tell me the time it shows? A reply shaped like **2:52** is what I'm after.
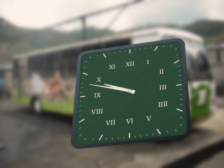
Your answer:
**9:48**
